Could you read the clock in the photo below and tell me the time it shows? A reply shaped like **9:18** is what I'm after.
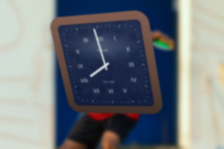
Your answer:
**7:59**
